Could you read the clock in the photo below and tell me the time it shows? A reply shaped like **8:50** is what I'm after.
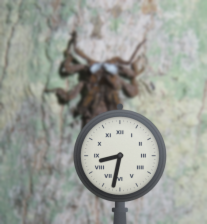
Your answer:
**8:32**
